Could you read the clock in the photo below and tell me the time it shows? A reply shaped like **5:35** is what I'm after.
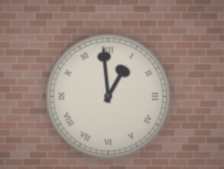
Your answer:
**12:59**
